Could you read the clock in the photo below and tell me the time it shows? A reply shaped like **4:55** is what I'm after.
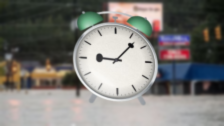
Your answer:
**9:07**
